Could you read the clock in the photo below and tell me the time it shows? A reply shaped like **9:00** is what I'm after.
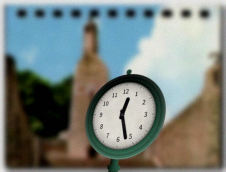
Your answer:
**12:27**
